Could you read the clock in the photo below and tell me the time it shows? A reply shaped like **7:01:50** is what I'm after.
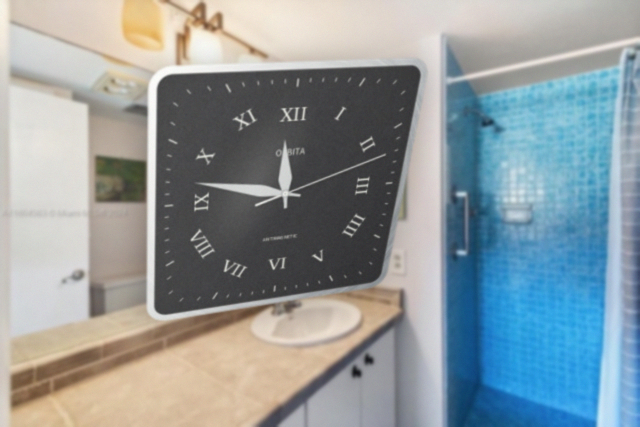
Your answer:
**11:47:12**
